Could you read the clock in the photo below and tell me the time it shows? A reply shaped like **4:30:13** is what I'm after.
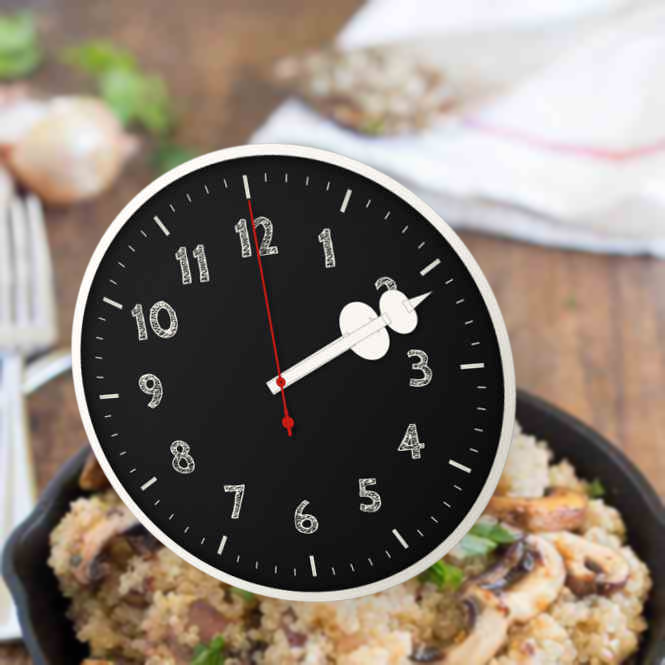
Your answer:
**2:11:00**
